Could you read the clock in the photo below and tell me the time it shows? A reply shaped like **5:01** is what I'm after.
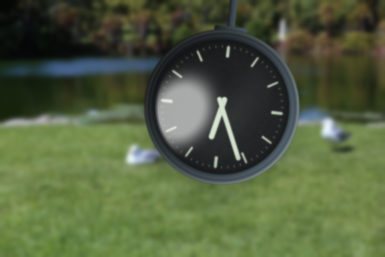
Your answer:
**6:26**
